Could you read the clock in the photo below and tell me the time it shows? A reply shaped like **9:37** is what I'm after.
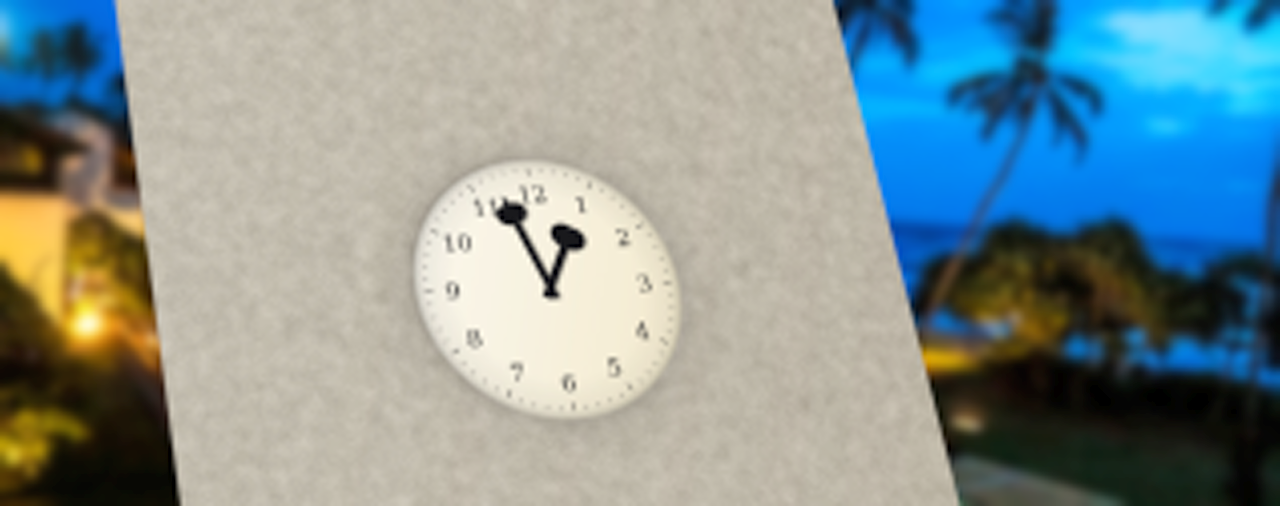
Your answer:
**12:57**
